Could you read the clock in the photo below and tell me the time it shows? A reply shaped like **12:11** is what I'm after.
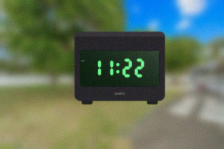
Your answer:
**11:22**
